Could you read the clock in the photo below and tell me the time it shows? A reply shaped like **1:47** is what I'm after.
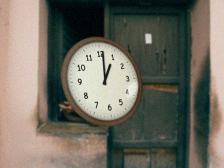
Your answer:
**1:01**
